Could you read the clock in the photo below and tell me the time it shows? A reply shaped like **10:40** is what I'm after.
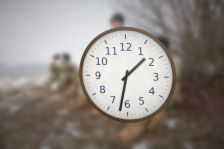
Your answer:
**1:32**
